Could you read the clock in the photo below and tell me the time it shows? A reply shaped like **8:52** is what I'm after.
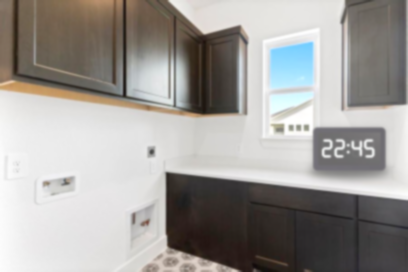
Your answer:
**22:45**
